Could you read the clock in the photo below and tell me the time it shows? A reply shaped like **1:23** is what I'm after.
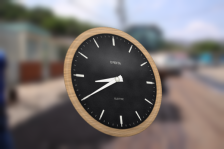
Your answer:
**8:40**
